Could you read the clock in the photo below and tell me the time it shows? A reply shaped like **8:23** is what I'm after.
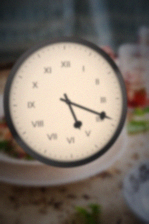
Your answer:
**5:19**
